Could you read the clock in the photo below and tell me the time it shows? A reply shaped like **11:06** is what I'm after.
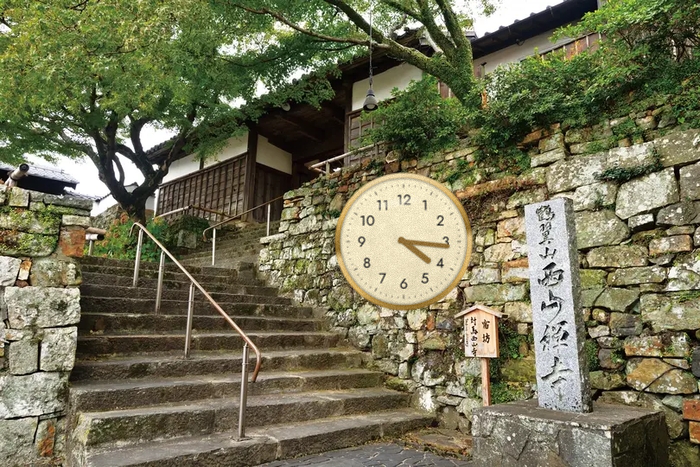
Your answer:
**4:16**
